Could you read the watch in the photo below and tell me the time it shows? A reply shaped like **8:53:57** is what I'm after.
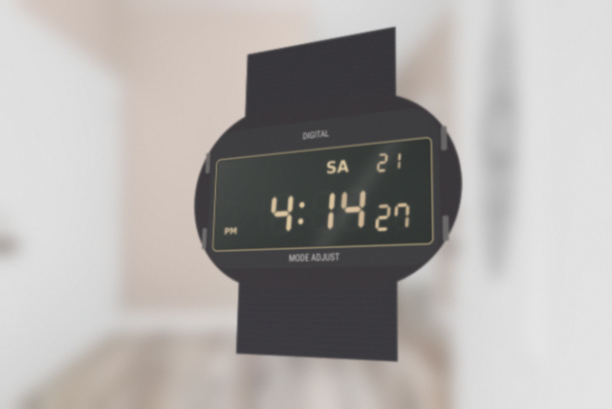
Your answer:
**4:14:27**
